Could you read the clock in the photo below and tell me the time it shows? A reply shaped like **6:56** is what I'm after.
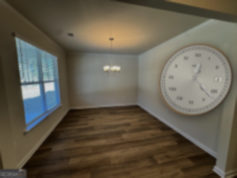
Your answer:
**12:22**
